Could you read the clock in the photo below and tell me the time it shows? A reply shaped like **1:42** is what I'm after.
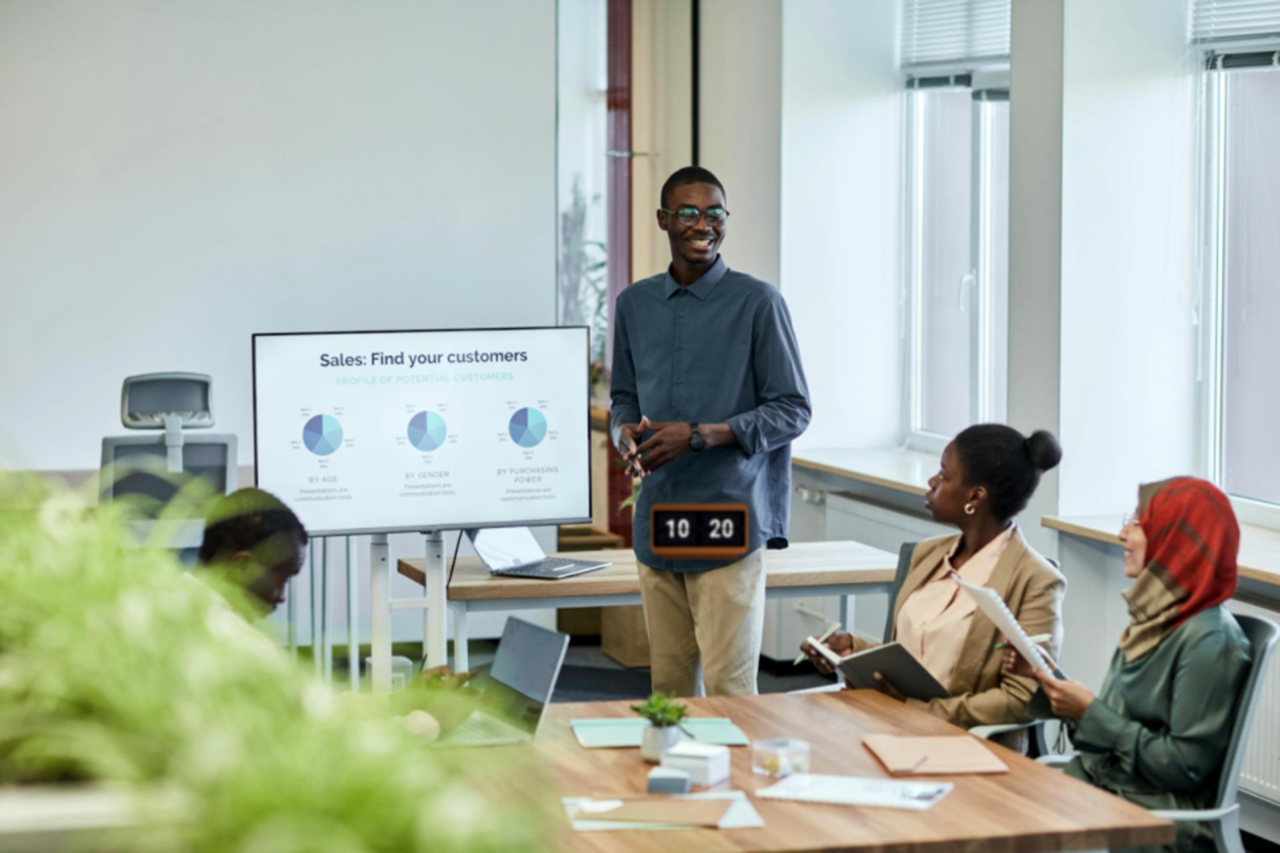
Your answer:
**10:20**
